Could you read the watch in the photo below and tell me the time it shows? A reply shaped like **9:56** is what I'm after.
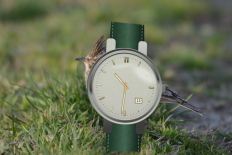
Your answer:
**10:31**
